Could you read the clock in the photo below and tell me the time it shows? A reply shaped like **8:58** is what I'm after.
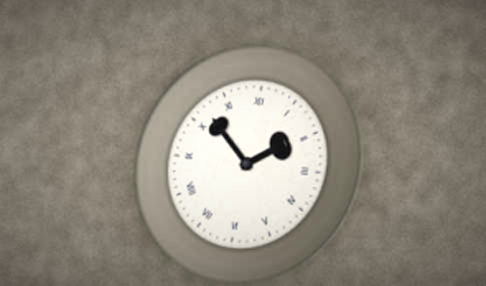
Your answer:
**1:52**
